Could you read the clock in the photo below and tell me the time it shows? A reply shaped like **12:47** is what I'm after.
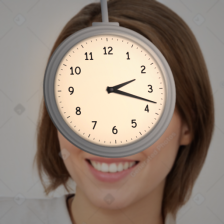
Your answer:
**2:18**
